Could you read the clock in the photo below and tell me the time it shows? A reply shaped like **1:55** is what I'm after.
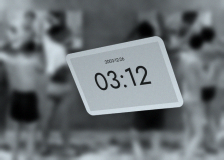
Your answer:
**3:12**
